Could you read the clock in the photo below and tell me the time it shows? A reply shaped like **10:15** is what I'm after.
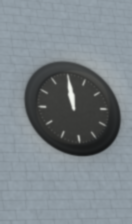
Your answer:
**12:00**
